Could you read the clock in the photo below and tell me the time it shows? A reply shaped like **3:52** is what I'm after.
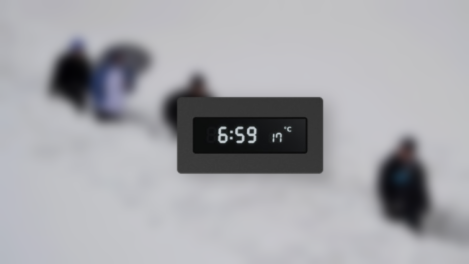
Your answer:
**6:59**
